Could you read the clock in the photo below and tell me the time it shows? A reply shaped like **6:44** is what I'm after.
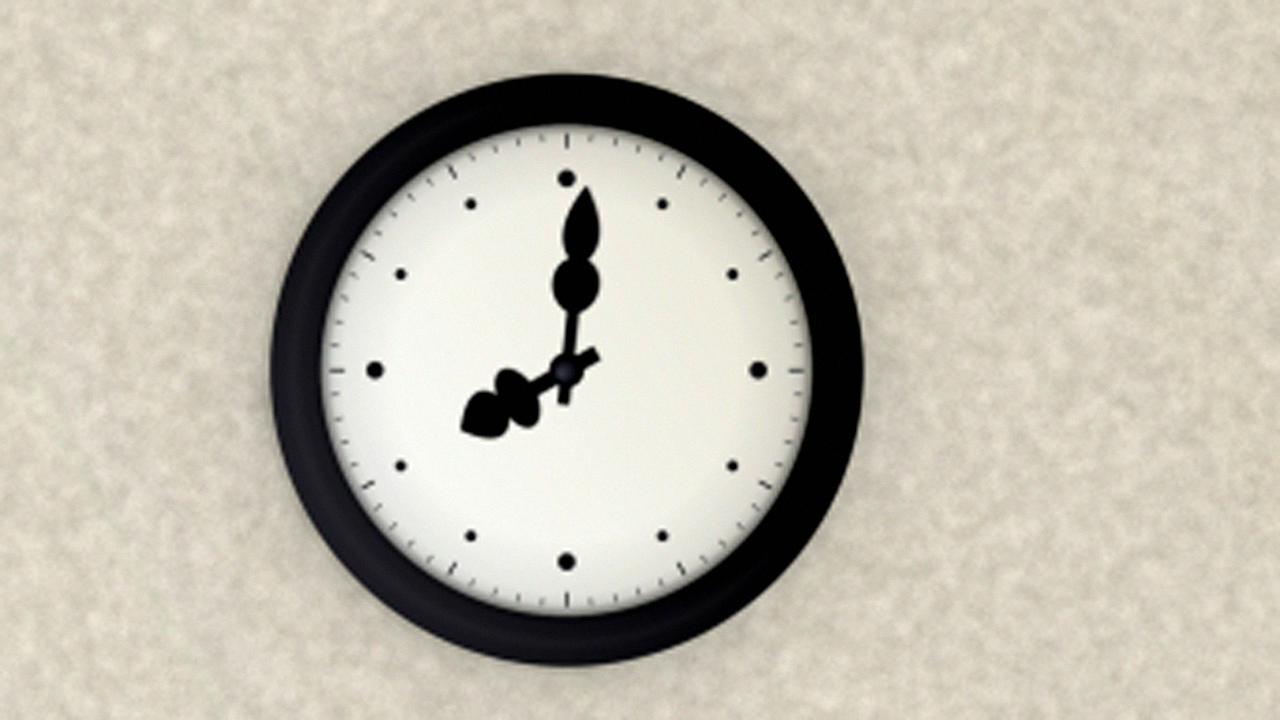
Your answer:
**8:01**
